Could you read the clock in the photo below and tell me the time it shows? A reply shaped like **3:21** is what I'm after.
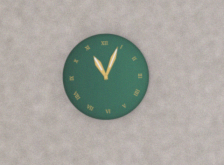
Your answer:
**11:04**
